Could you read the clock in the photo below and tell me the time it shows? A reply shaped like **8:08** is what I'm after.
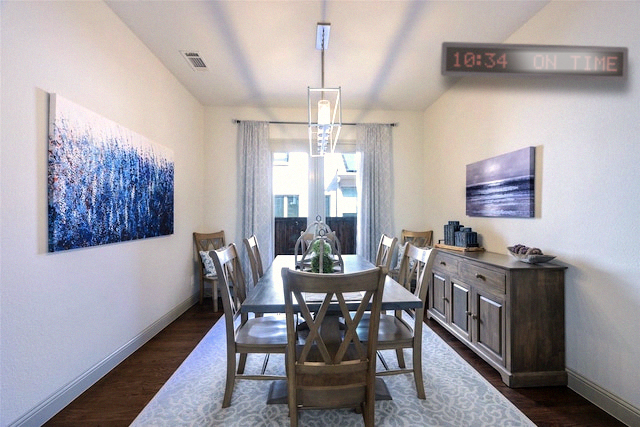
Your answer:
**10:34**
